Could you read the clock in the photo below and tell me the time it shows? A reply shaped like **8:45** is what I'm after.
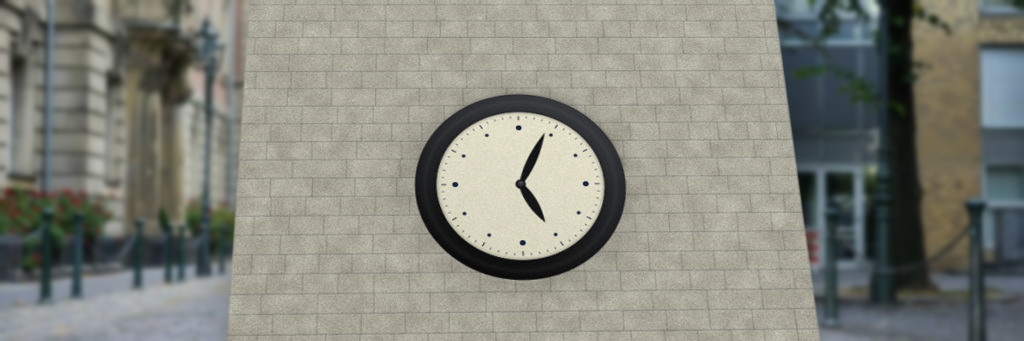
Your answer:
**5:04**
